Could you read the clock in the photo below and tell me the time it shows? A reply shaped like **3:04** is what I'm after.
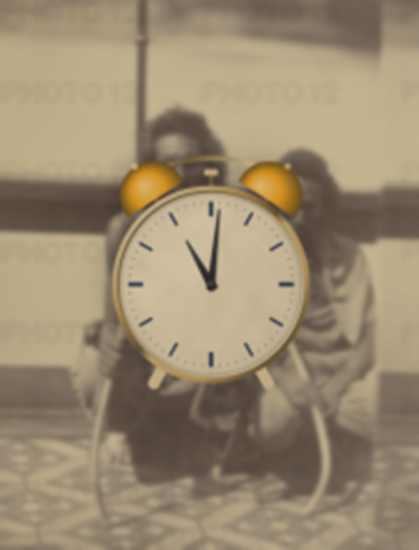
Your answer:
**11:01**
